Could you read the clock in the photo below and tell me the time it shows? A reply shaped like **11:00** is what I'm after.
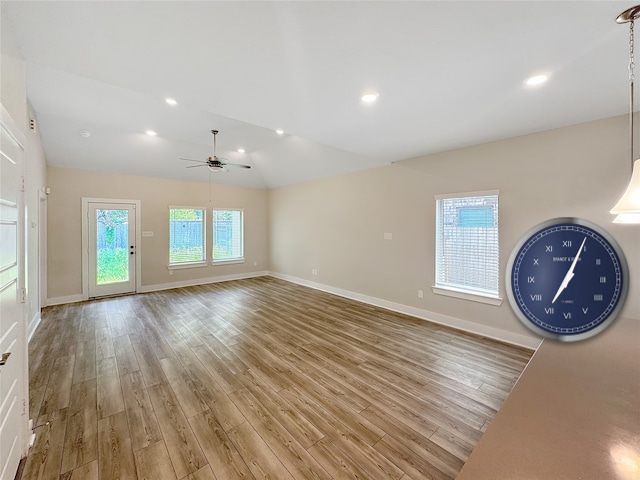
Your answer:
**7:04**
